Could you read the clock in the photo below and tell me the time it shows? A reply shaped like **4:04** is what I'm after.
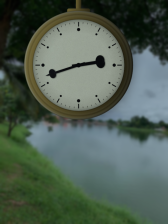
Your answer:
**2:42**
